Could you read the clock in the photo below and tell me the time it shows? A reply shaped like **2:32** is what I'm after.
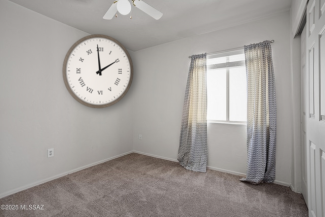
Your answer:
**1:59**
